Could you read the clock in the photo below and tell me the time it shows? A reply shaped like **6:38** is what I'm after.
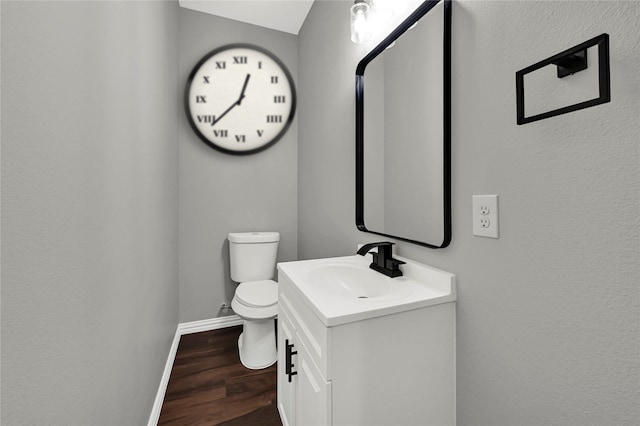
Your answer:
**12:38**
